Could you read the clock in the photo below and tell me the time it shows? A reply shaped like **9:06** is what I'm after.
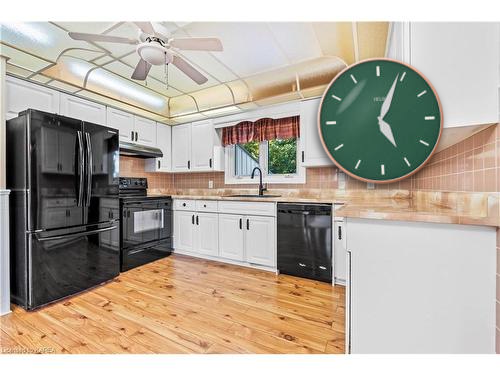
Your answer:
**5:04**
